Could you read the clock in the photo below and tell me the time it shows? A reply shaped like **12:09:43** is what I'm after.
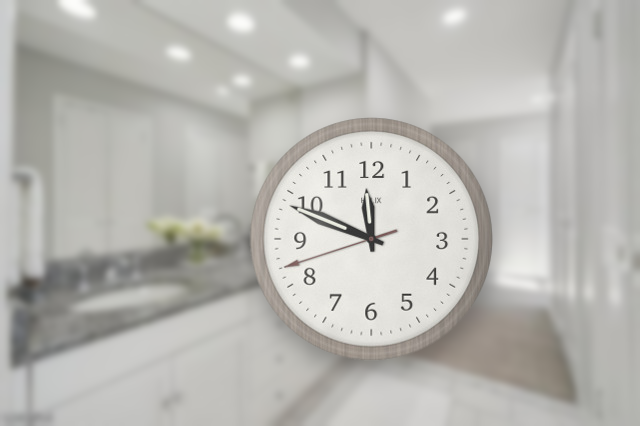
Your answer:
**11:48:42**
